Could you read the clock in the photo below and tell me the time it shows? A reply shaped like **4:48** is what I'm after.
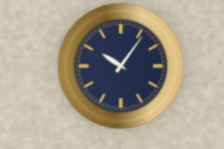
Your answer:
**10:06**
